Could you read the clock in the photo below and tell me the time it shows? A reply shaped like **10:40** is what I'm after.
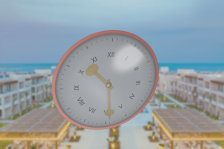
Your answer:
**10:29**
